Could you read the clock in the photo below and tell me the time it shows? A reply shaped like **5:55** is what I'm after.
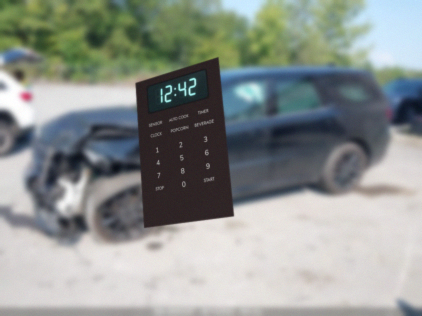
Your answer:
**12:42**
